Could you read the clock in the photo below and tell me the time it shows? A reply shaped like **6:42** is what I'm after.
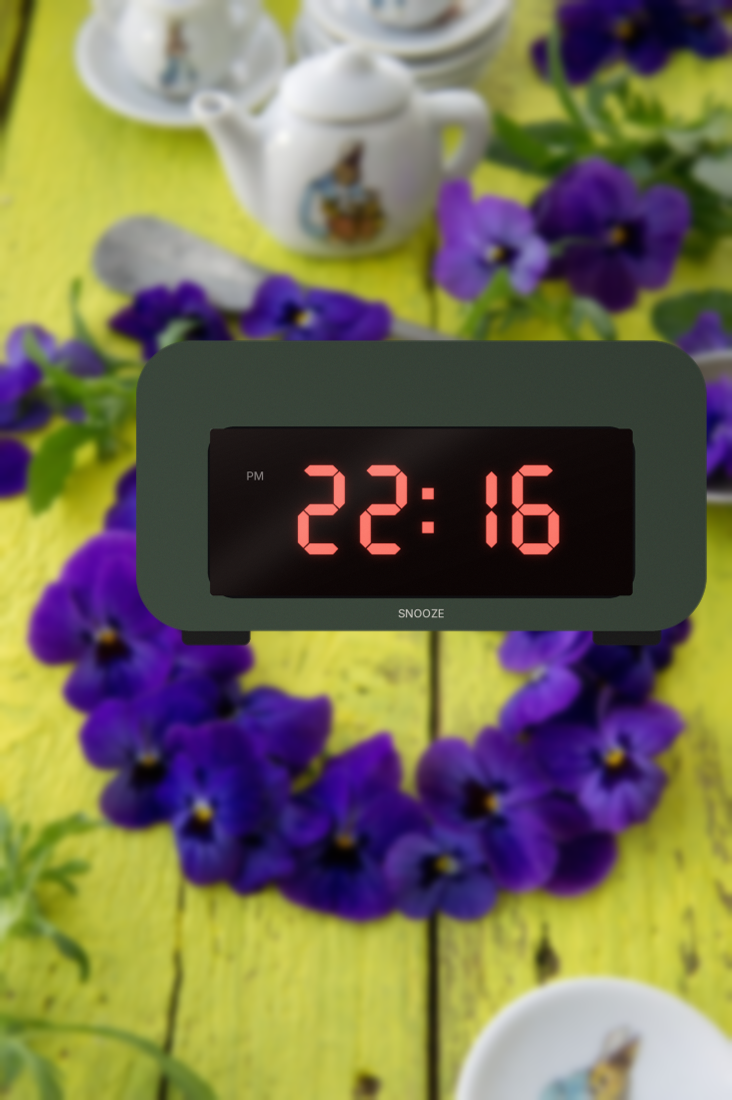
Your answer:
**22:16**
